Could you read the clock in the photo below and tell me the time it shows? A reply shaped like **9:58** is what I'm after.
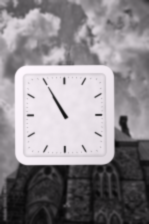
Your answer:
**10:55**
